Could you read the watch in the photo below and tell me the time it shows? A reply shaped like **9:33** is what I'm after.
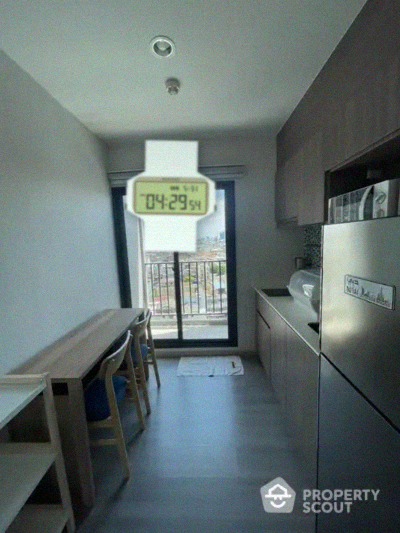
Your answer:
**4:29**
